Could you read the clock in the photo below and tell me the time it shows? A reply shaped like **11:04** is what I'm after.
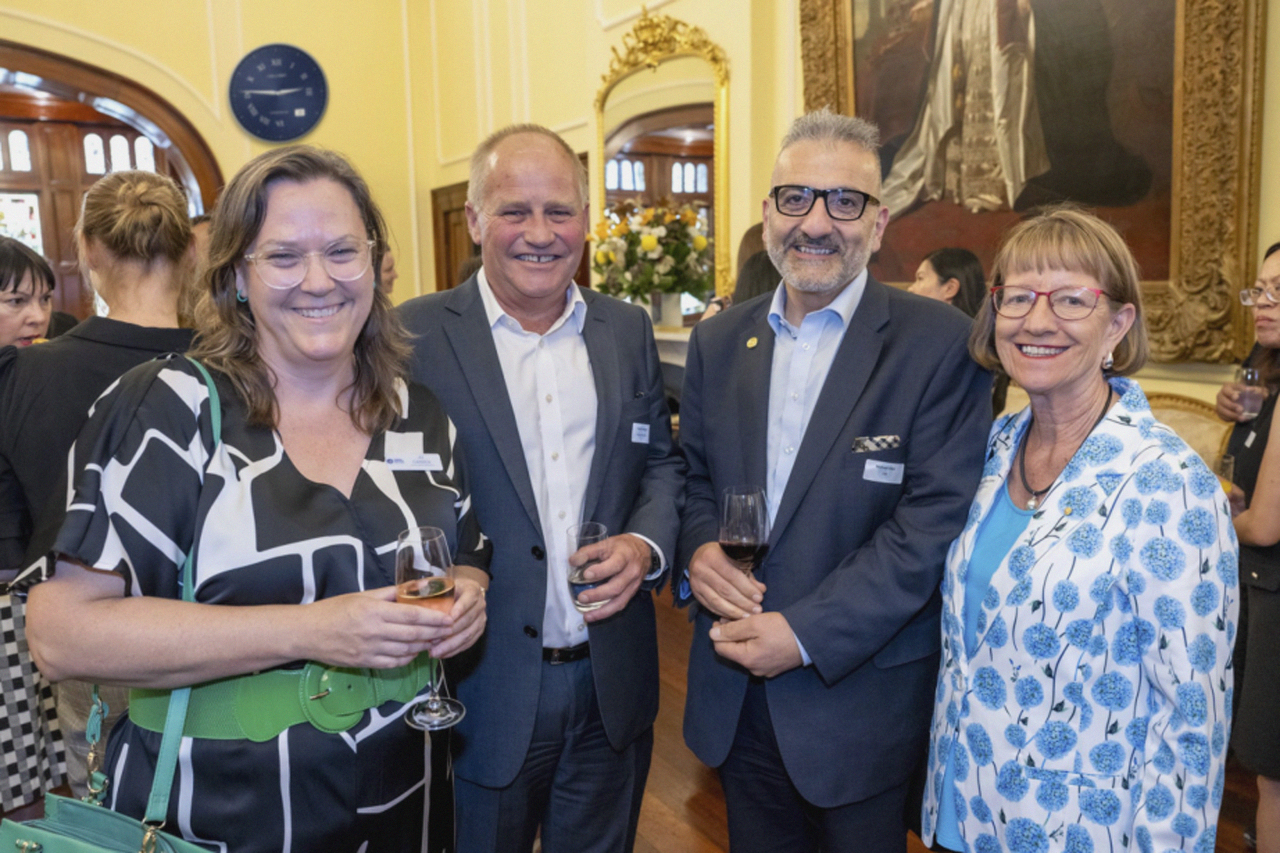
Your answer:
**2:46**
